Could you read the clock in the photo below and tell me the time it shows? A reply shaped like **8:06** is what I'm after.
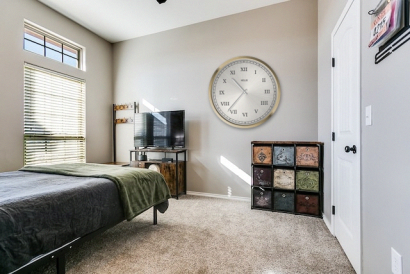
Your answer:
**10:37**
